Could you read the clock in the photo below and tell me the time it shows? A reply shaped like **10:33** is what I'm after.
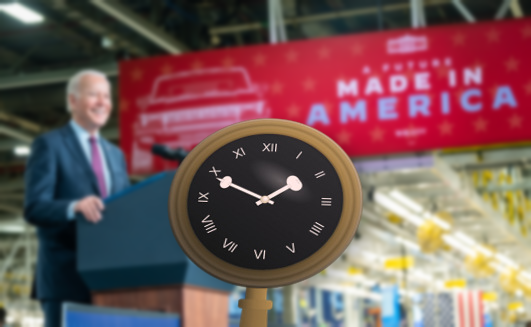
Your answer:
**1:49**
